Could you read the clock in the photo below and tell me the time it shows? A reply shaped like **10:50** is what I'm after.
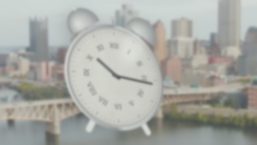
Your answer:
**10:16**
